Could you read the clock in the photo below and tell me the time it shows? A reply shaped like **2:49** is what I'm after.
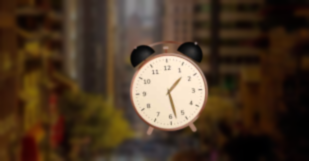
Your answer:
**1:28**
